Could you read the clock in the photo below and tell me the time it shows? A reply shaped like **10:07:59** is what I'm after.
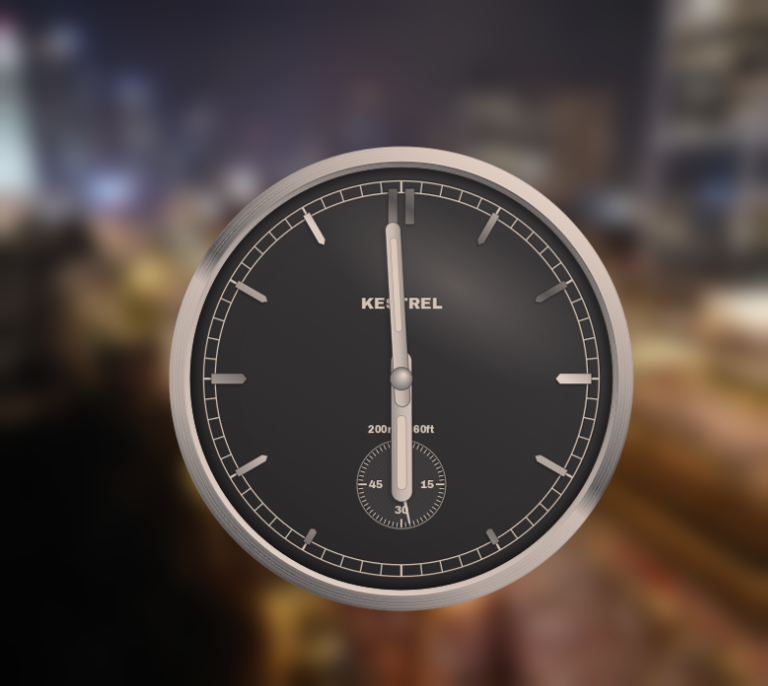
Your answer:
**5:59:28**
